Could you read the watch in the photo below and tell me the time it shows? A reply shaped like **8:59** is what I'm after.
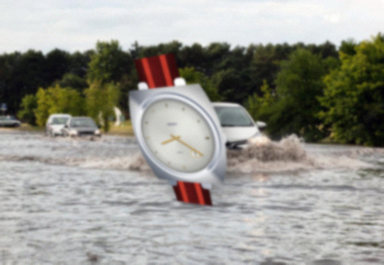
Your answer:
**8:21**
